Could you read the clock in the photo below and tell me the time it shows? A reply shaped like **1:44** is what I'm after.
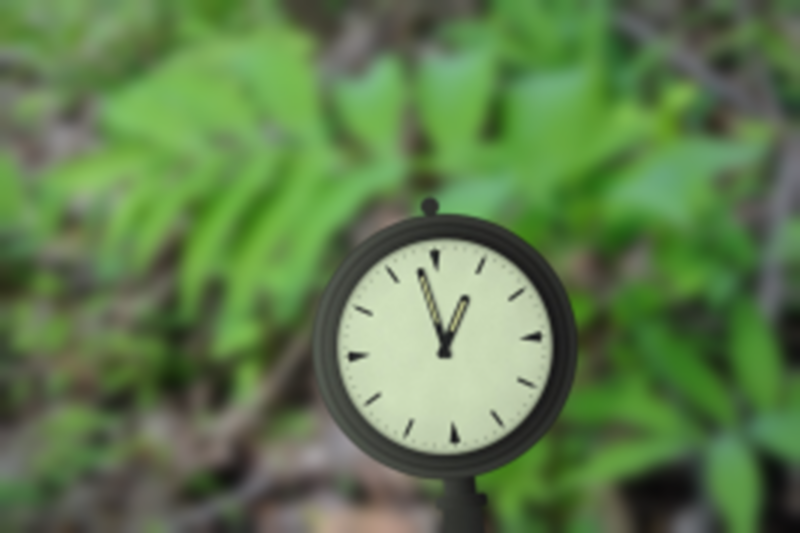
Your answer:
**12:58**
